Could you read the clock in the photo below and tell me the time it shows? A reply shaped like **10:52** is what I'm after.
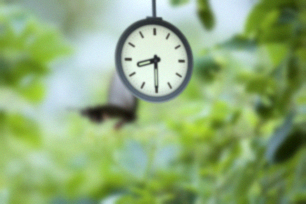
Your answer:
**8:30**
